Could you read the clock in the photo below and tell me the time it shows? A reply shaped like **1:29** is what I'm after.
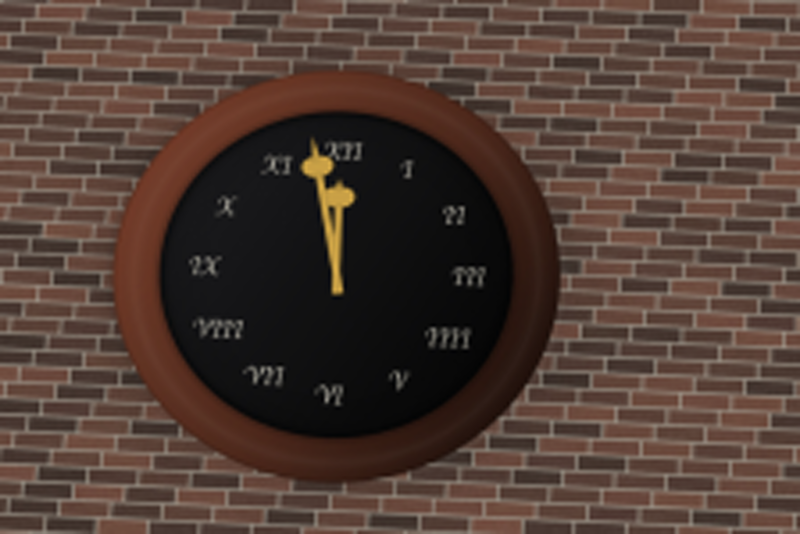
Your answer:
**11:58**
